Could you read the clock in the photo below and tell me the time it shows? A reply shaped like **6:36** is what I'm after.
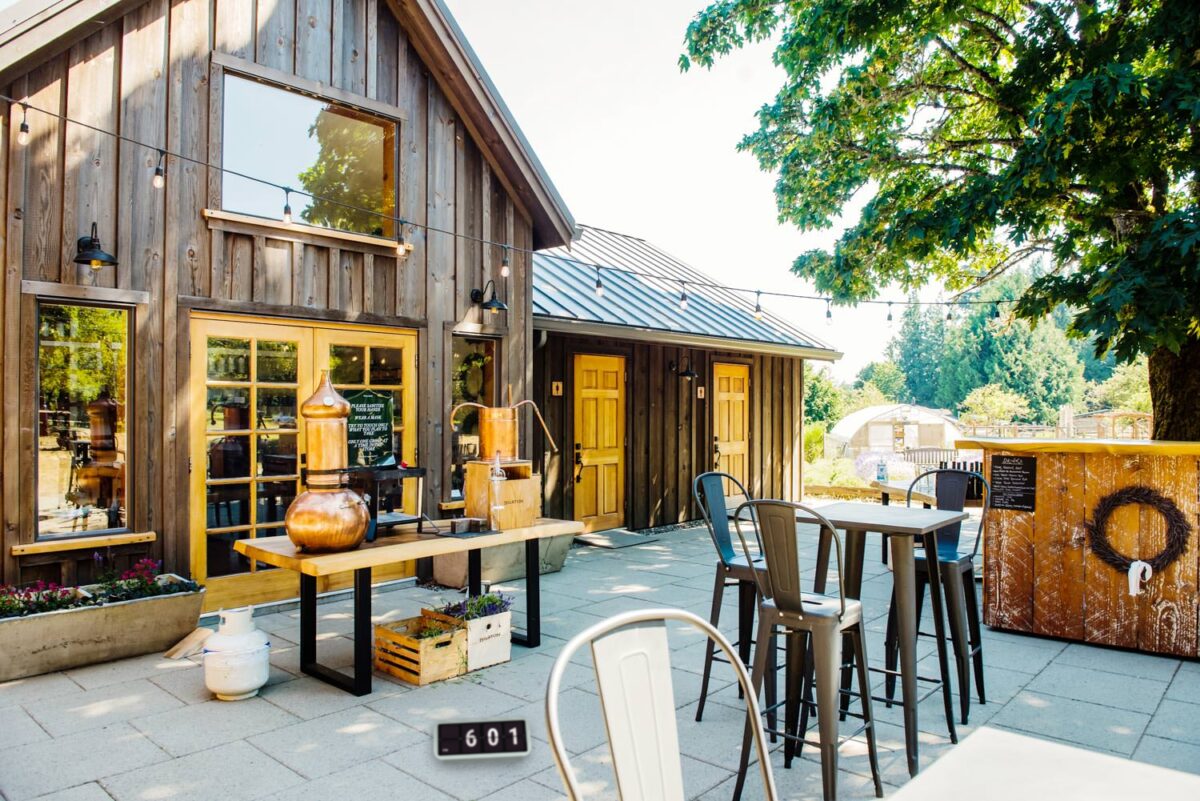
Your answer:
**6:01**
